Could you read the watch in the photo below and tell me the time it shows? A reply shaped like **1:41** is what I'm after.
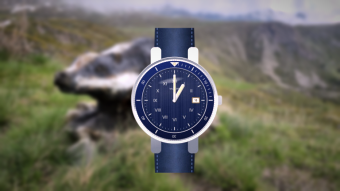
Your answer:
**1:00**
